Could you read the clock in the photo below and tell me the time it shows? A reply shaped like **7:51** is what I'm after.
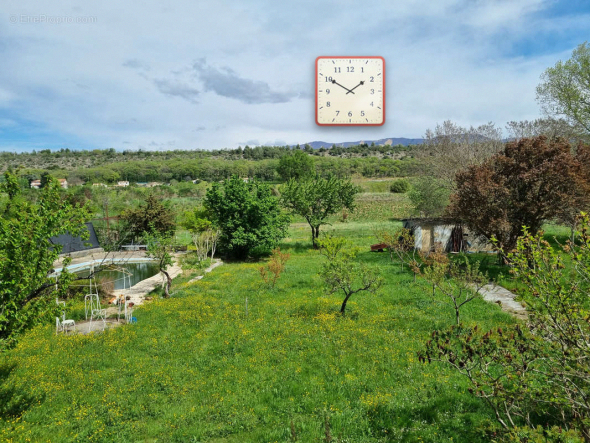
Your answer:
**1:50**
